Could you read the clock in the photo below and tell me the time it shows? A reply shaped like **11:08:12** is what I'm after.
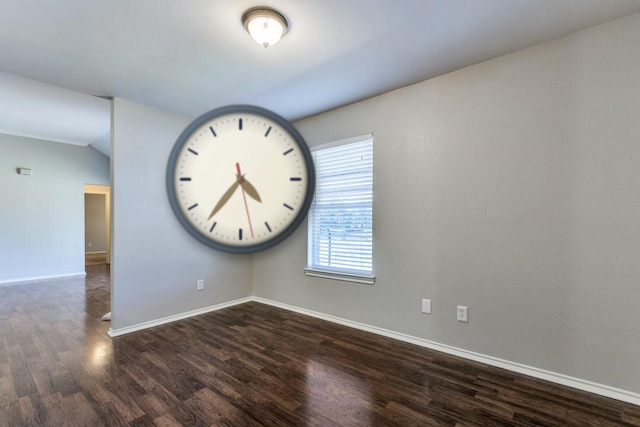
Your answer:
**4:36:28**
